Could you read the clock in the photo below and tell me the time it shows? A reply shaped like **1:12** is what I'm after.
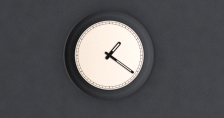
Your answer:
**1:21**
